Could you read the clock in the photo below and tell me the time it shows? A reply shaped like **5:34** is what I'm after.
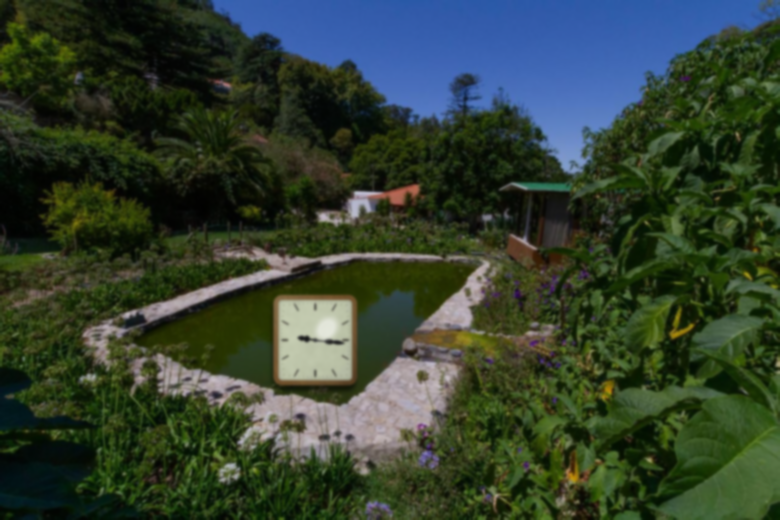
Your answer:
**9:16**
